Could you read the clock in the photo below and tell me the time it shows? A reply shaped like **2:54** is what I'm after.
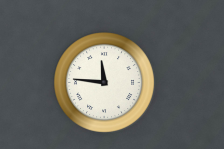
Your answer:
**11:46**
